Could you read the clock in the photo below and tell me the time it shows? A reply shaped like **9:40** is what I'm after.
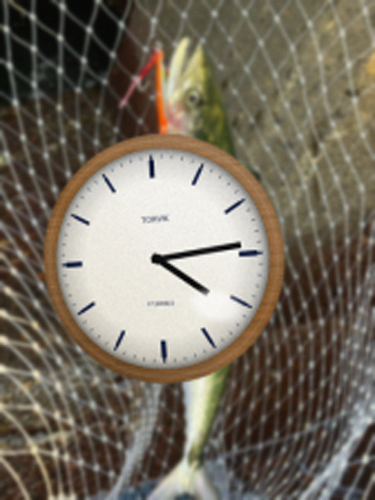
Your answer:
**4:14**
